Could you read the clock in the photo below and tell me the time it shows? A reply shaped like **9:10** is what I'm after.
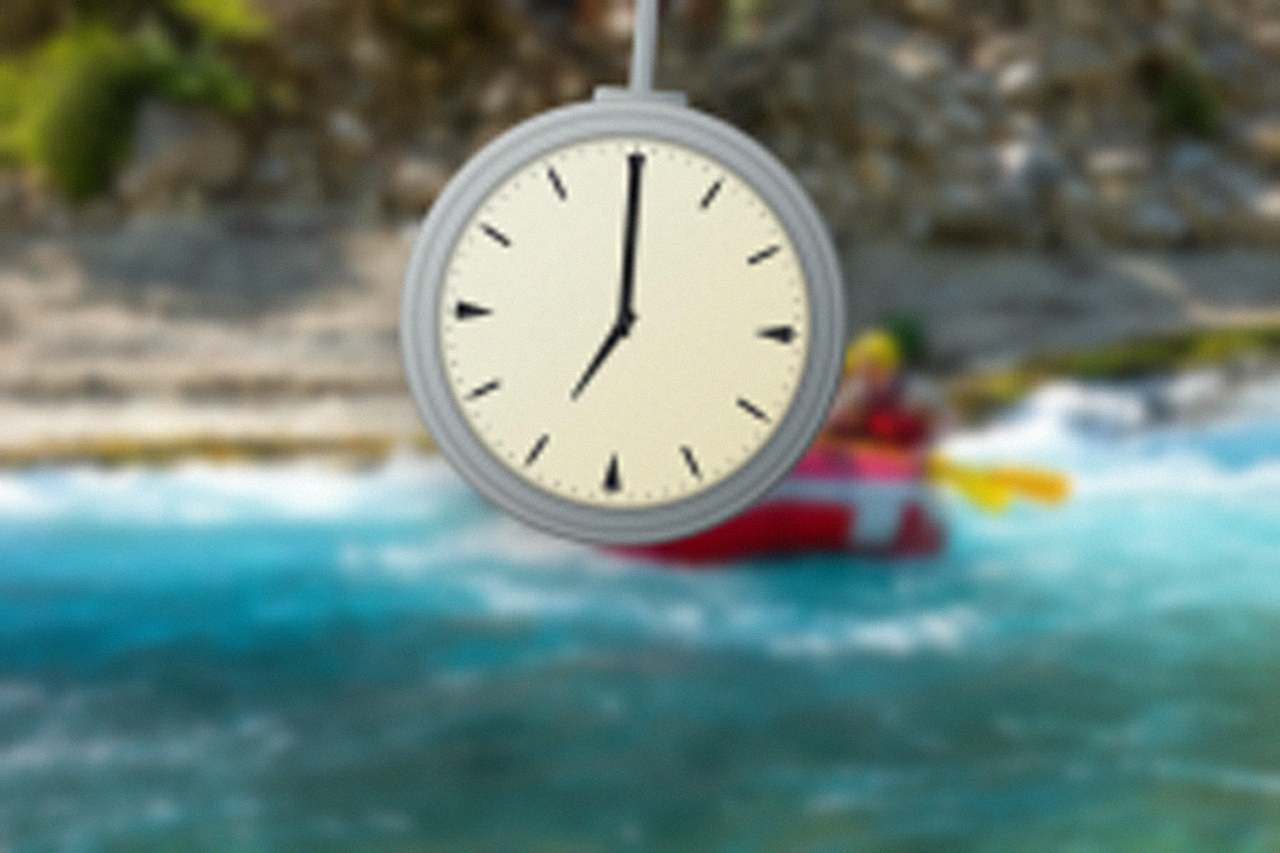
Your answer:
**7:00**
